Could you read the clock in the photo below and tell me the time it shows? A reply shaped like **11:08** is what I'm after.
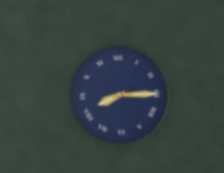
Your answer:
**8:15**
